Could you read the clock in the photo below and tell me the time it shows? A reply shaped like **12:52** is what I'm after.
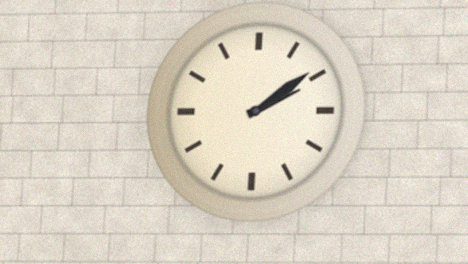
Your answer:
**2:09**
